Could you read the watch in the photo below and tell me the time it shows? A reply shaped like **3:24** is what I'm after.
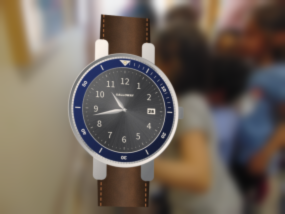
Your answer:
**10:43**
